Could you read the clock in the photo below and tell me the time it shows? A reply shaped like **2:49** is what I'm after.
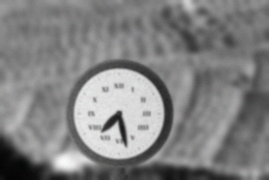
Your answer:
**7:28**
